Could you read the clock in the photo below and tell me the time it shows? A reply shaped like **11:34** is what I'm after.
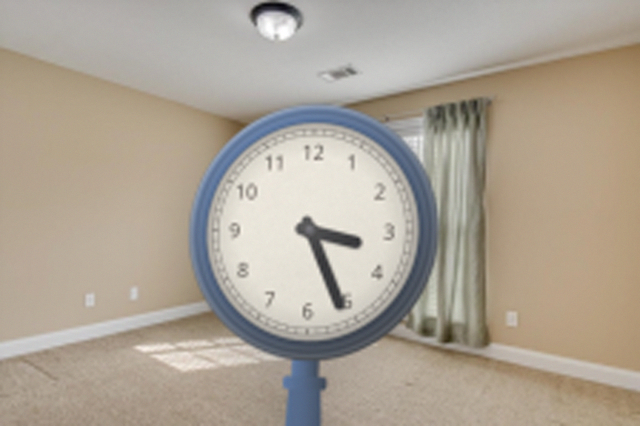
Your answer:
**3:26**
